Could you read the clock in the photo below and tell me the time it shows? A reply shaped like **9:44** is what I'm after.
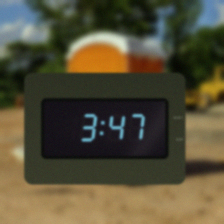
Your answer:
**3:47**
